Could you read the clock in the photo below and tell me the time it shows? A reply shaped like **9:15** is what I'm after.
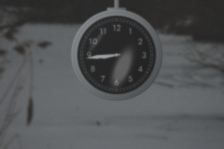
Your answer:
**8:44**
